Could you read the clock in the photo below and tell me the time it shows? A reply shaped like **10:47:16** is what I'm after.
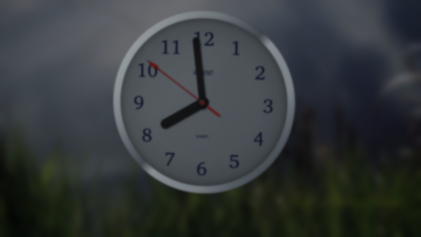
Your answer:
**7:58:51**
